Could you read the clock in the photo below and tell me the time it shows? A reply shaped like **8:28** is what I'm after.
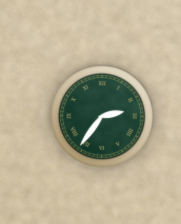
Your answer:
**2:36**
